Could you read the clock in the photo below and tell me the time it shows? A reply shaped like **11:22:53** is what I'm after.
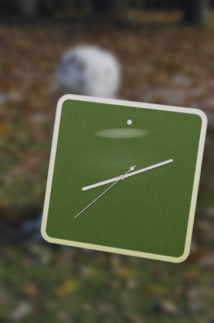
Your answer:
**8:10:37**
